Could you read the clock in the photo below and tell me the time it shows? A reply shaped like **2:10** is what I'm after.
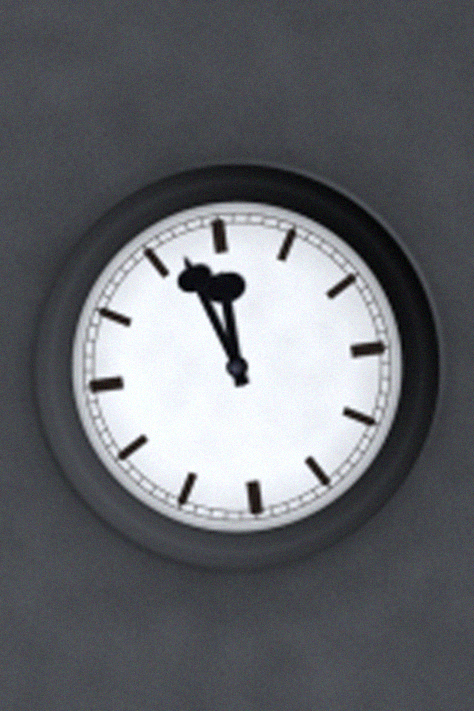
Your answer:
**11:57**
